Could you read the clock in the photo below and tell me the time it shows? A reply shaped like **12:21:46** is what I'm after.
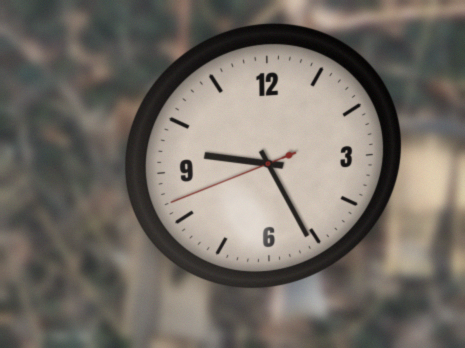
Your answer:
**9:25:42**
